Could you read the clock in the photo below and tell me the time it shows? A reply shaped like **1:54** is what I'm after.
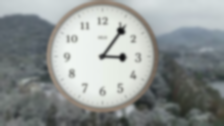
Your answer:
**3:06**
